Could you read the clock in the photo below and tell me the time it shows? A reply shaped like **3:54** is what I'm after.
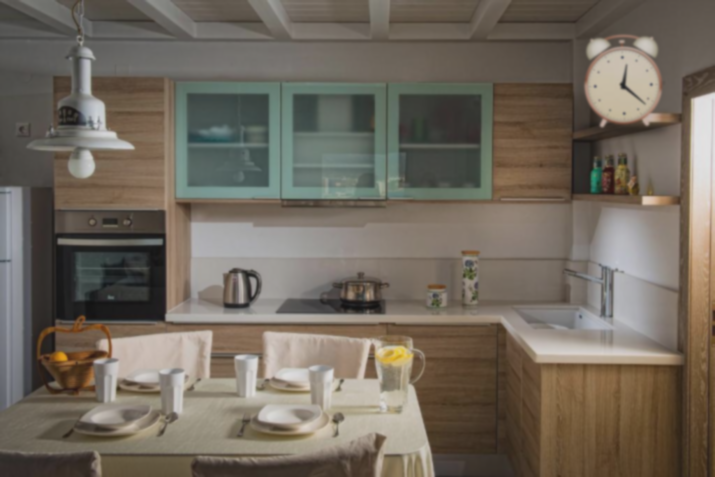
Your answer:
**12:22**
